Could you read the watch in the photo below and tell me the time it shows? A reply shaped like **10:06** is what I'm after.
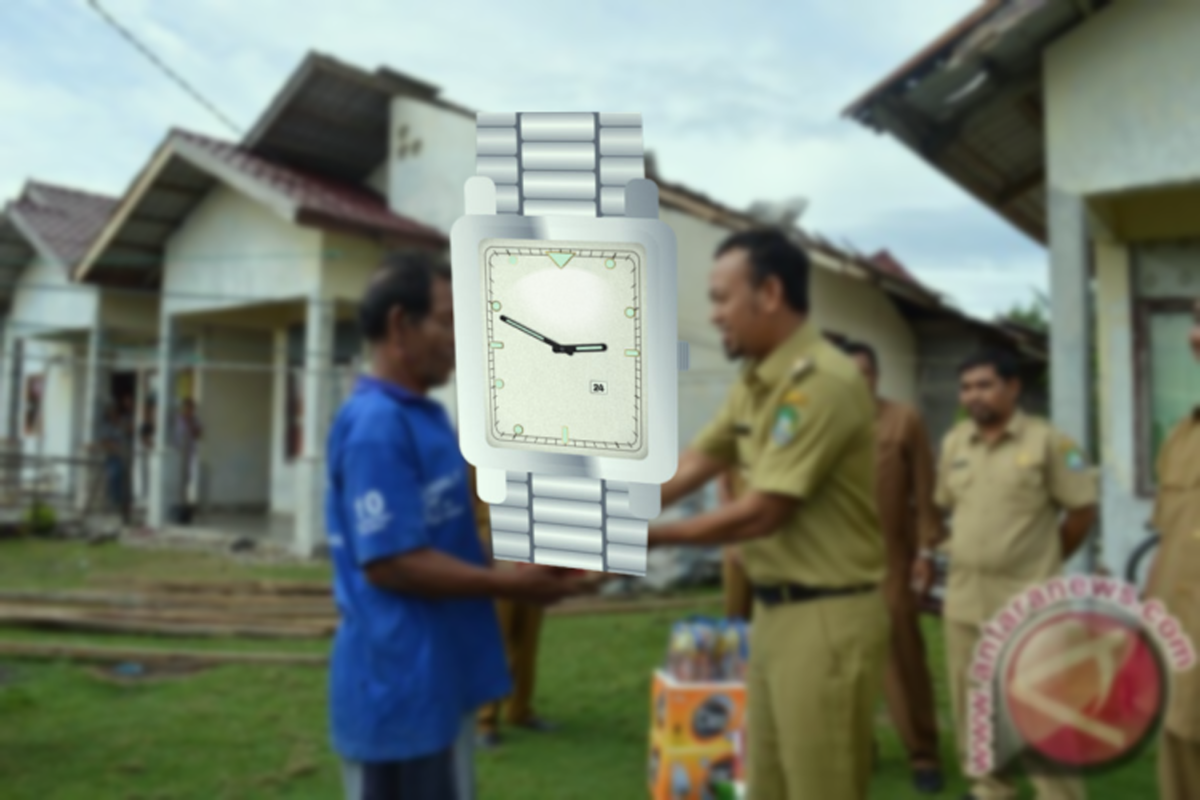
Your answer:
**2:49**
